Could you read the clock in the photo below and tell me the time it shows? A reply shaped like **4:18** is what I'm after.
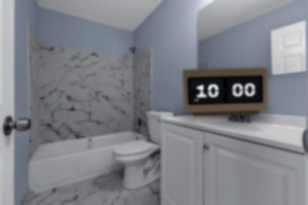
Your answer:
**10:00**
